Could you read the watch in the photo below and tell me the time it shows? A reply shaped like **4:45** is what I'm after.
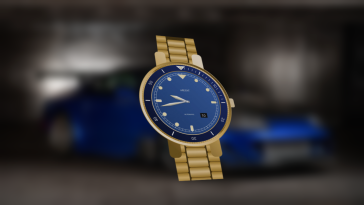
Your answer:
**9:43**
